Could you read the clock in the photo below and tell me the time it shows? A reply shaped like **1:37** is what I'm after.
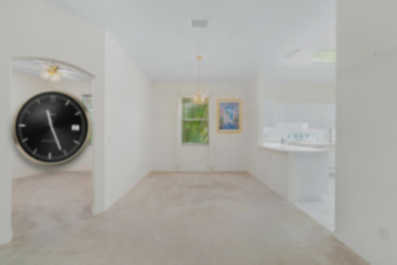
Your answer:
**11:26**
